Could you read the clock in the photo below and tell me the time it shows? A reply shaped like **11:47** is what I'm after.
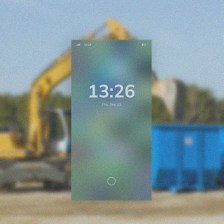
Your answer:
**13:26**
